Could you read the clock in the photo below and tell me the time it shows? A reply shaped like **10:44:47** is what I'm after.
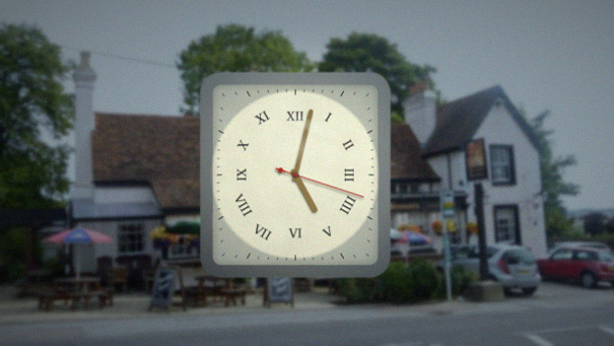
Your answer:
**5:02:18**
